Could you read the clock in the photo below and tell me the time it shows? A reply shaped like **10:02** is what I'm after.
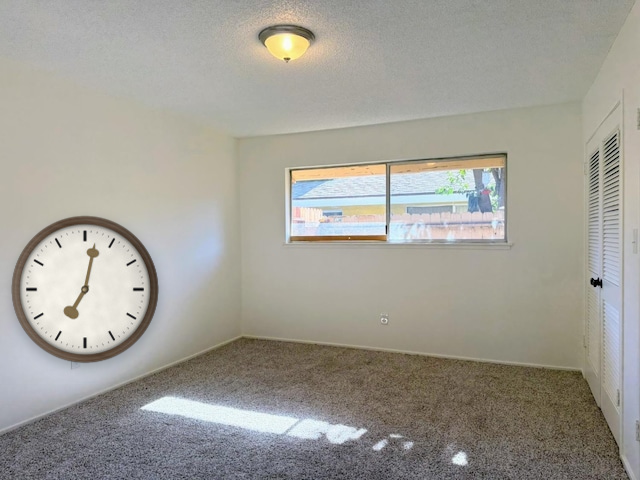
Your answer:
**7:02**
